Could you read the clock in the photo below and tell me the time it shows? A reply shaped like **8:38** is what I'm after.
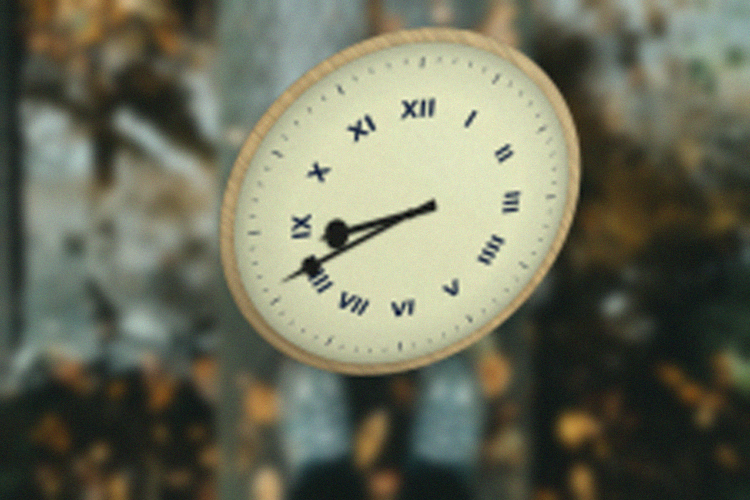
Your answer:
**8:41**
